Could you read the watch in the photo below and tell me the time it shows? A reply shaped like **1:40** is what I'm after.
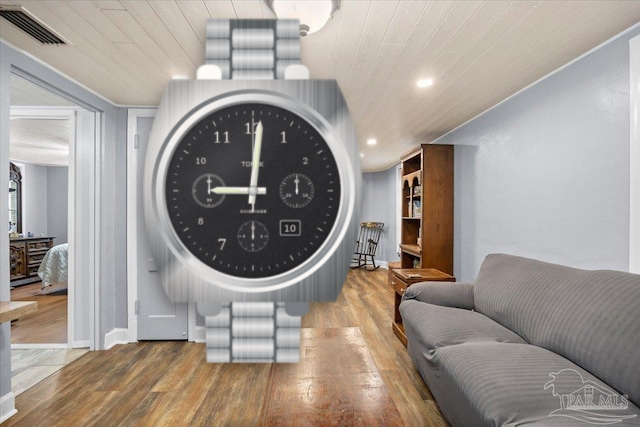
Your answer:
**9:01**
